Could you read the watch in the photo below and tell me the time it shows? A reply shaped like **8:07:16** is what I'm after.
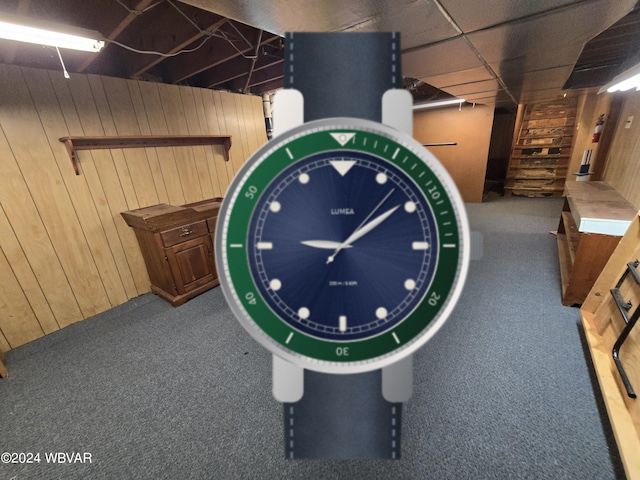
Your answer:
**9:09:07**
